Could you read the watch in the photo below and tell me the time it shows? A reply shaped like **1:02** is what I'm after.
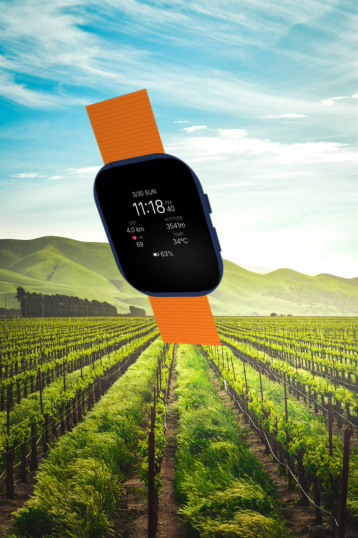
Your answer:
**11:18**
